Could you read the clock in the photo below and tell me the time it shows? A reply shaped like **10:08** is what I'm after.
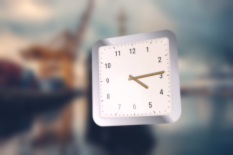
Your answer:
**4:14**
